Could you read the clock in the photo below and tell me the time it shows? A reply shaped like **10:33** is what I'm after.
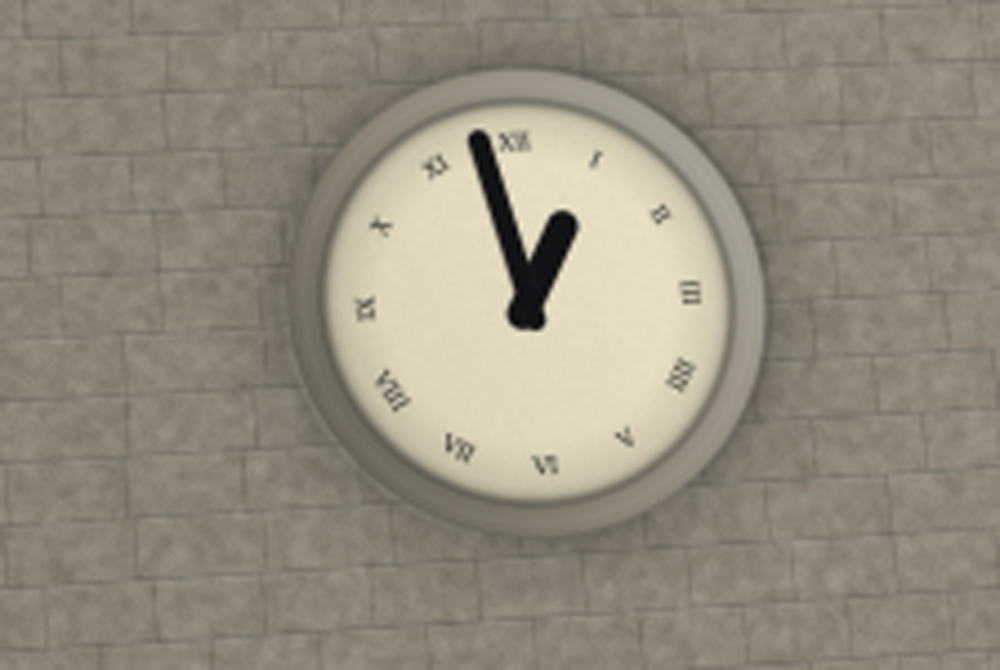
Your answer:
**12:58**
